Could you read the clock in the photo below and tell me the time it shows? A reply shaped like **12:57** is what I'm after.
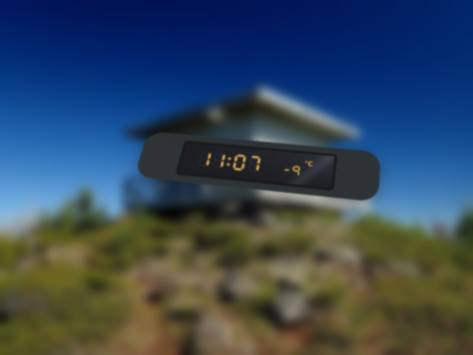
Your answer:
**11:07**
